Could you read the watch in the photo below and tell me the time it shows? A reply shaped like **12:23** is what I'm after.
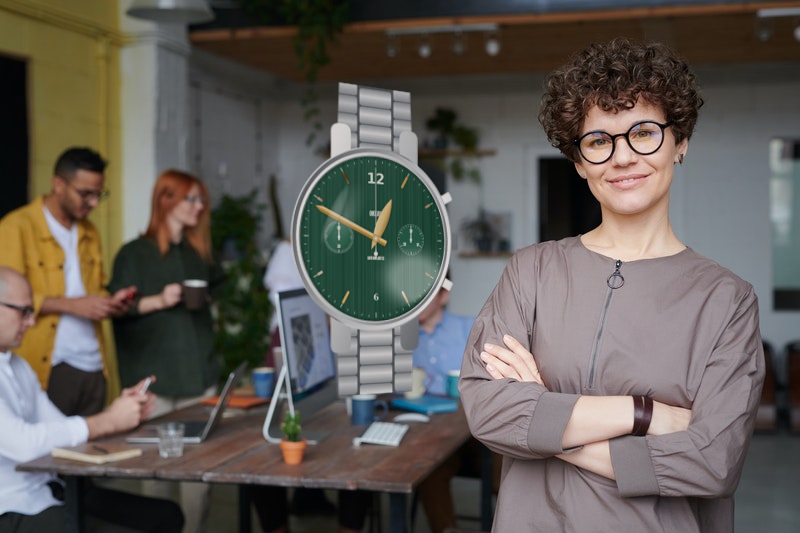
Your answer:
**12:49**
